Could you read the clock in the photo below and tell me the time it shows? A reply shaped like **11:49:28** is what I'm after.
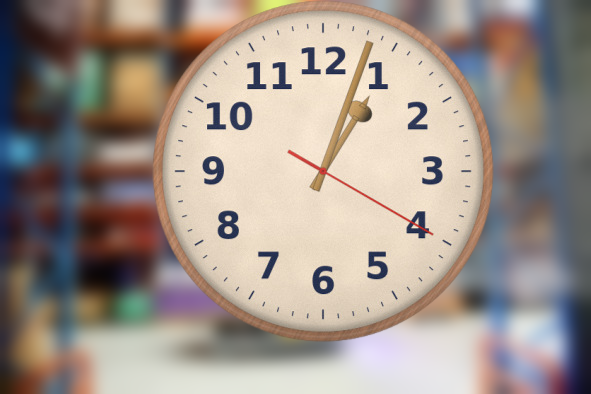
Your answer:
**1:03:20**
